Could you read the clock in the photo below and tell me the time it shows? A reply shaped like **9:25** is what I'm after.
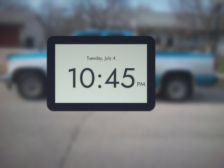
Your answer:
**10:45**
